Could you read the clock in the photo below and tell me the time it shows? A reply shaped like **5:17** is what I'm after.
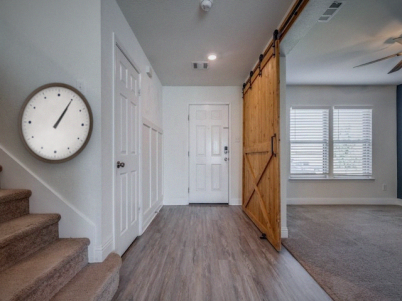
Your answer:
**1:05**
